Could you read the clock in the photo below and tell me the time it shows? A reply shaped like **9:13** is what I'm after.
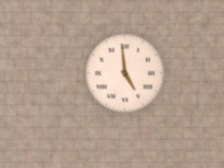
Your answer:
**4:59**
